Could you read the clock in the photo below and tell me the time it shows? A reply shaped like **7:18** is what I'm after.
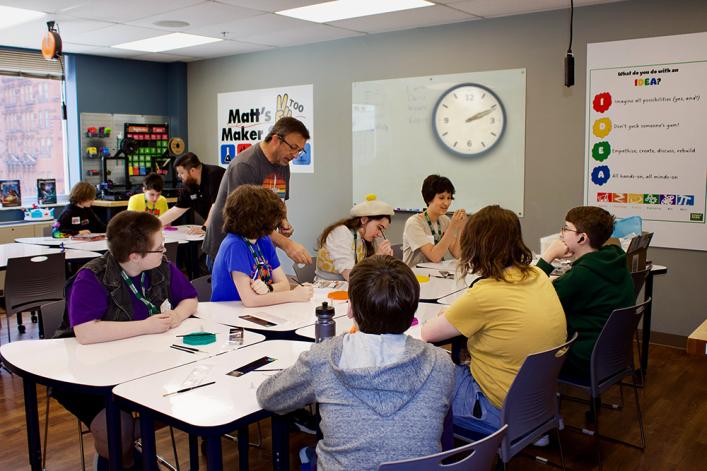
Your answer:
**2:11**
